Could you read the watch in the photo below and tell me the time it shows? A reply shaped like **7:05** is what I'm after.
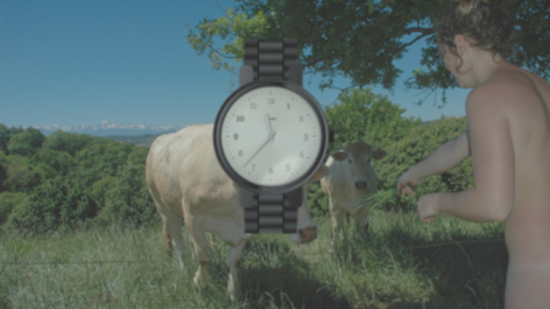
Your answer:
**11:37**
